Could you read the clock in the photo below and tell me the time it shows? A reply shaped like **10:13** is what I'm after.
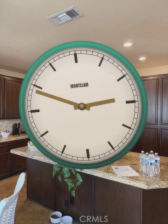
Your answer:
**2:49**
